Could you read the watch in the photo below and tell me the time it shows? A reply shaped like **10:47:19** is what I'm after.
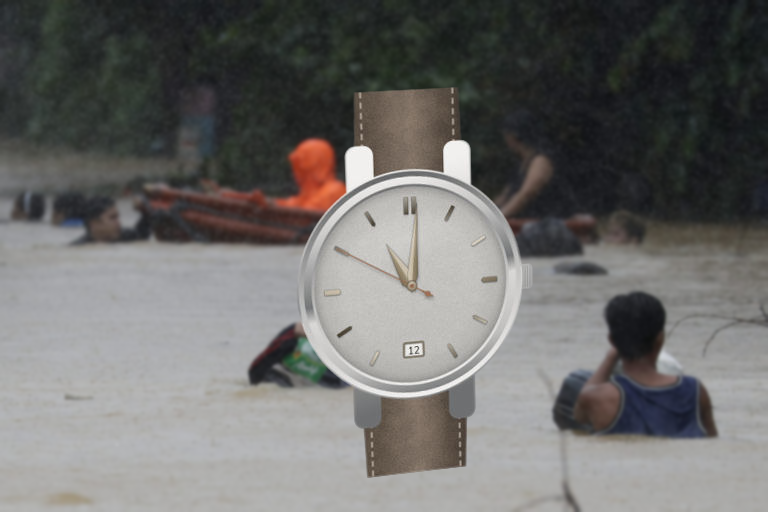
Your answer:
**11:00:50**
